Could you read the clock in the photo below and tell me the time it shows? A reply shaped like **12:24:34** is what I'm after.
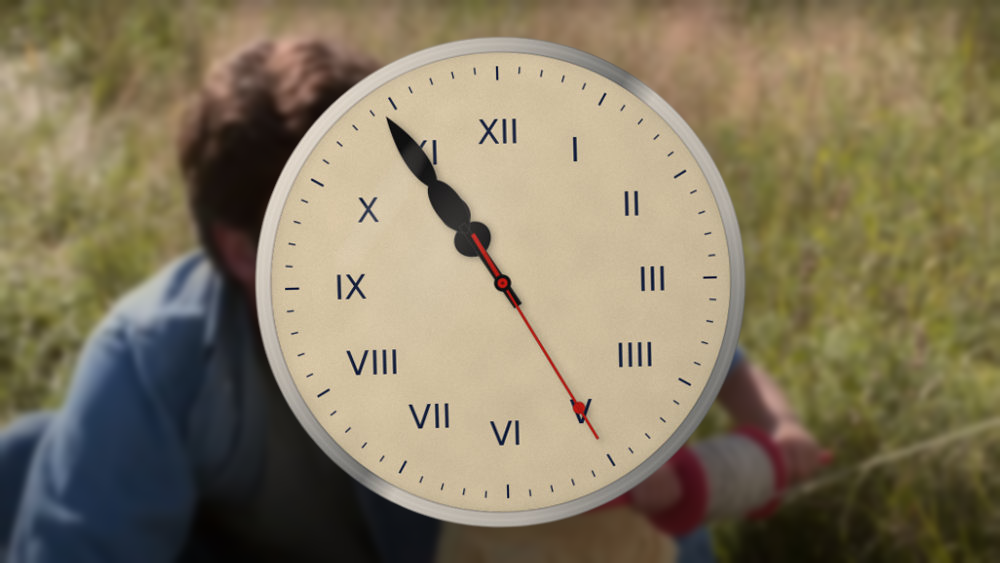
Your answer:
**10:54:25**
